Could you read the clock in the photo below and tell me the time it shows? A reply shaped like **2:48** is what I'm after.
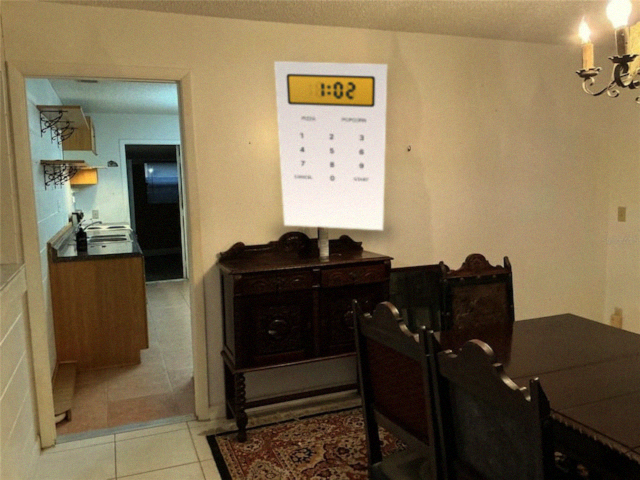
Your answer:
**1:02**
